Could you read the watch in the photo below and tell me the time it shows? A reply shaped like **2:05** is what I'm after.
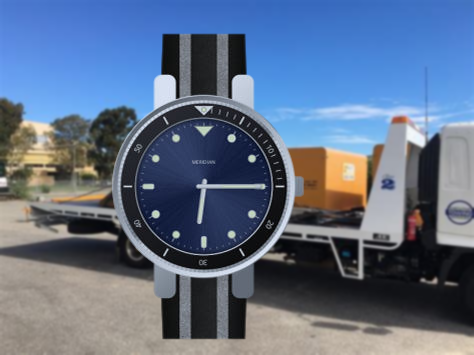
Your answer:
**6:15**
